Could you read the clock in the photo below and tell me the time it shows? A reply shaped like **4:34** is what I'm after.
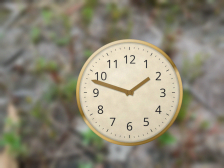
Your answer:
**1:48**
